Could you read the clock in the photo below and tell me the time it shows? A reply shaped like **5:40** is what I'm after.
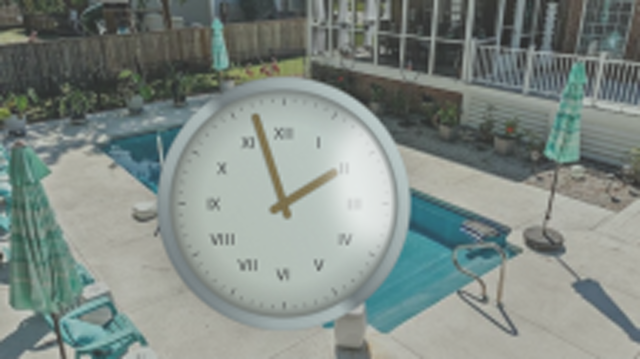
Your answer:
**1:57**
